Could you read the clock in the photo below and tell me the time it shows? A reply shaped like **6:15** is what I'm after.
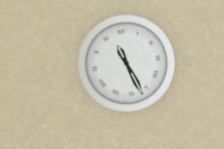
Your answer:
**11:27**
